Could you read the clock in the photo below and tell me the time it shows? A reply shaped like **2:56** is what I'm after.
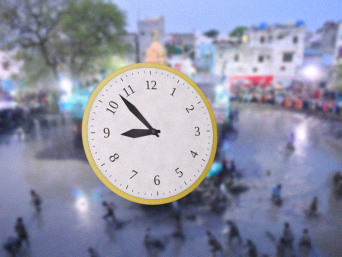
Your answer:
**8:53**
